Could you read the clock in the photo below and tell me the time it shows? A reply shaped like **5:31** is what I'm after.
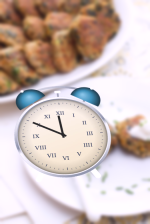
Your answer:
**11:50**
